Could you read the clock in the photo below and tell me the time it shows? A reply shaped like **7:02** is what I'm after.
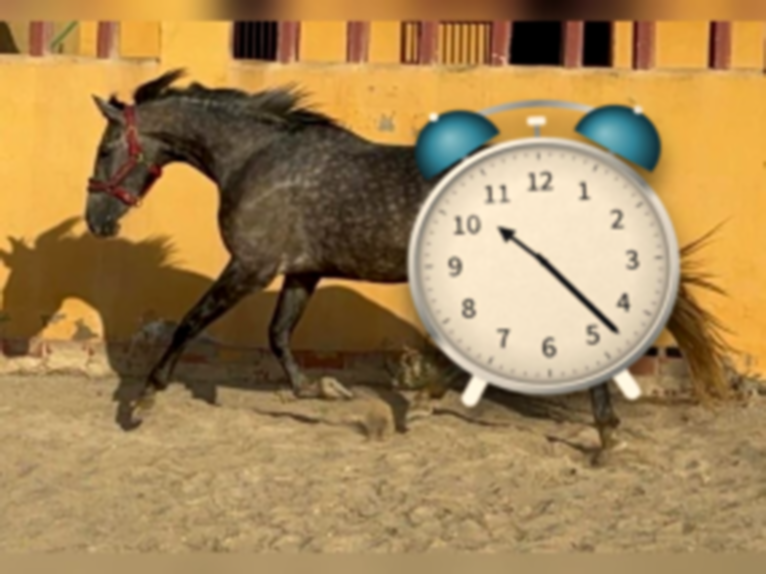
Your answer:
**10:23**
